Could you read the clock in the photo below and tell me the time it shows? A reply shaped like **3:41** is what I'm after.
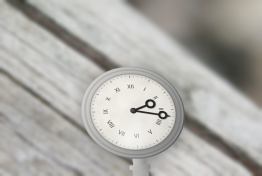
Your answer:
**2:17**
